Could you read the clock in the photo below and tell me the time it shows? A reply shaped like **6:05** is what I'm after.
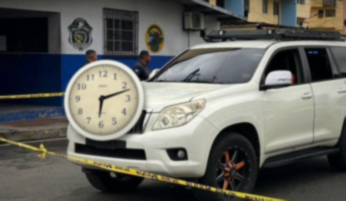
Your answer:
**6:12**
